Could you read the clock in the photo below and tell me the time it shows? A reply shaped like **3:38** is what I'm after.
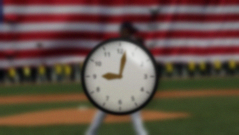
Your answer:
**9:02**
